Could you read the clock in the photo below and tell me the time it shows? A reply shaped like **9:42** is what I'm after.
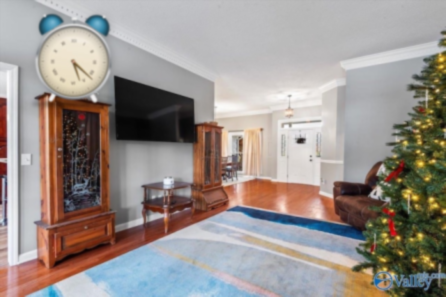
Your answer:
**5:22**
